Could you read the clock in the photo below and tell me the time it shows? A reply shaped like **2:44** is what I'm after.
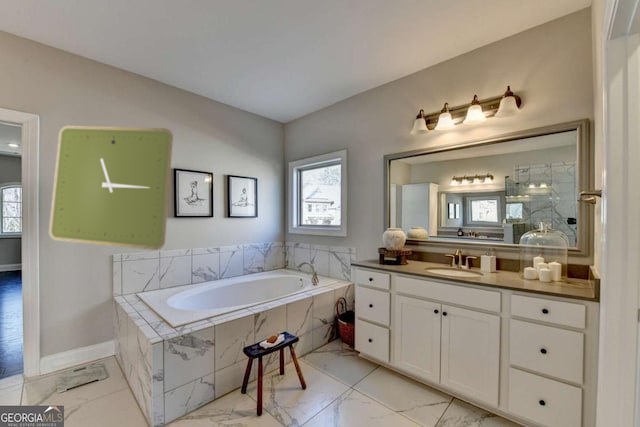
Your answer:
**11:15**
